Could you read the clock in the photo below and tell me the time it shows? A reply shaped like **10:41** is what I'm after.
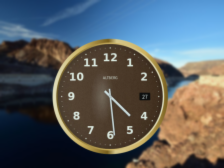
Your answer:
**4:29**
